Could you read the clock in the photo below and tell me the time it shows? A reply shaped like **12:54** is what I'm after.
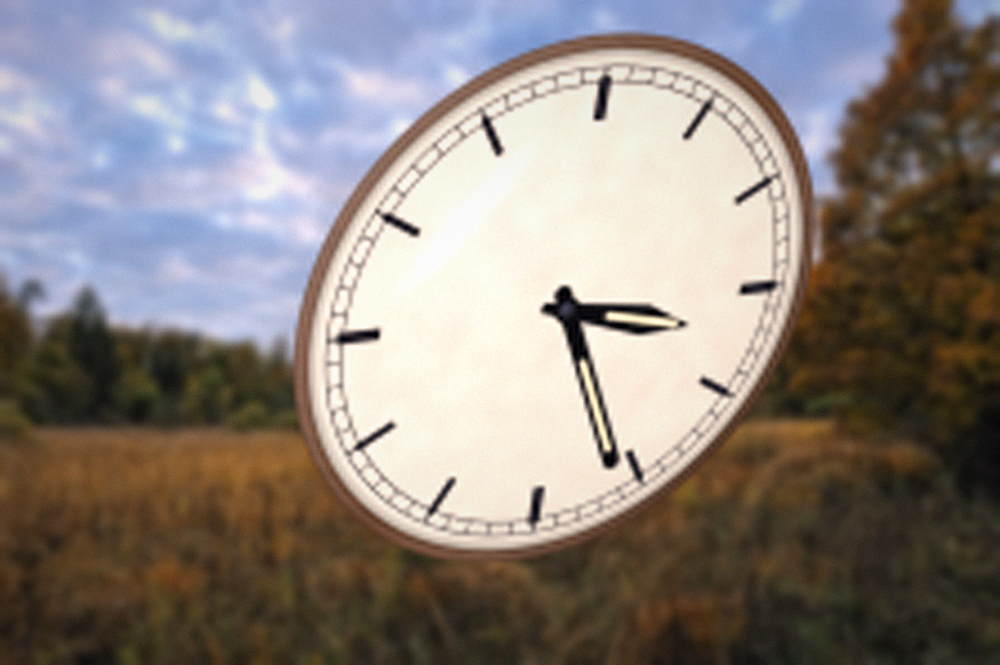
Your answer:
**3:26**
